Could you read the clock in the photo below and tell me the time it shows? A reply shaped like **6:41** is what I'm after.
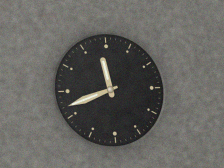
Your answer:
**11:42**
